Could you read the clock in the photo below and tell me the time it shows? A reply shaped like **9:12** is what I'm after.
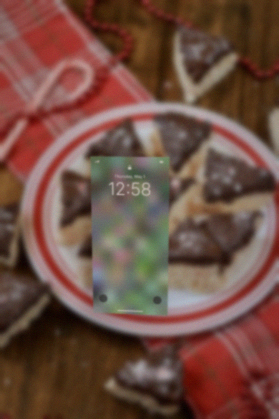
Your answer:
**12:58**
